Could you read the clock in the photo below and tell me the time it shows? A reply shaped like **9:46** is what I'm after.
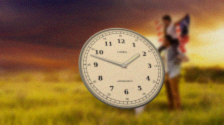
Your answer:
**1:48**
